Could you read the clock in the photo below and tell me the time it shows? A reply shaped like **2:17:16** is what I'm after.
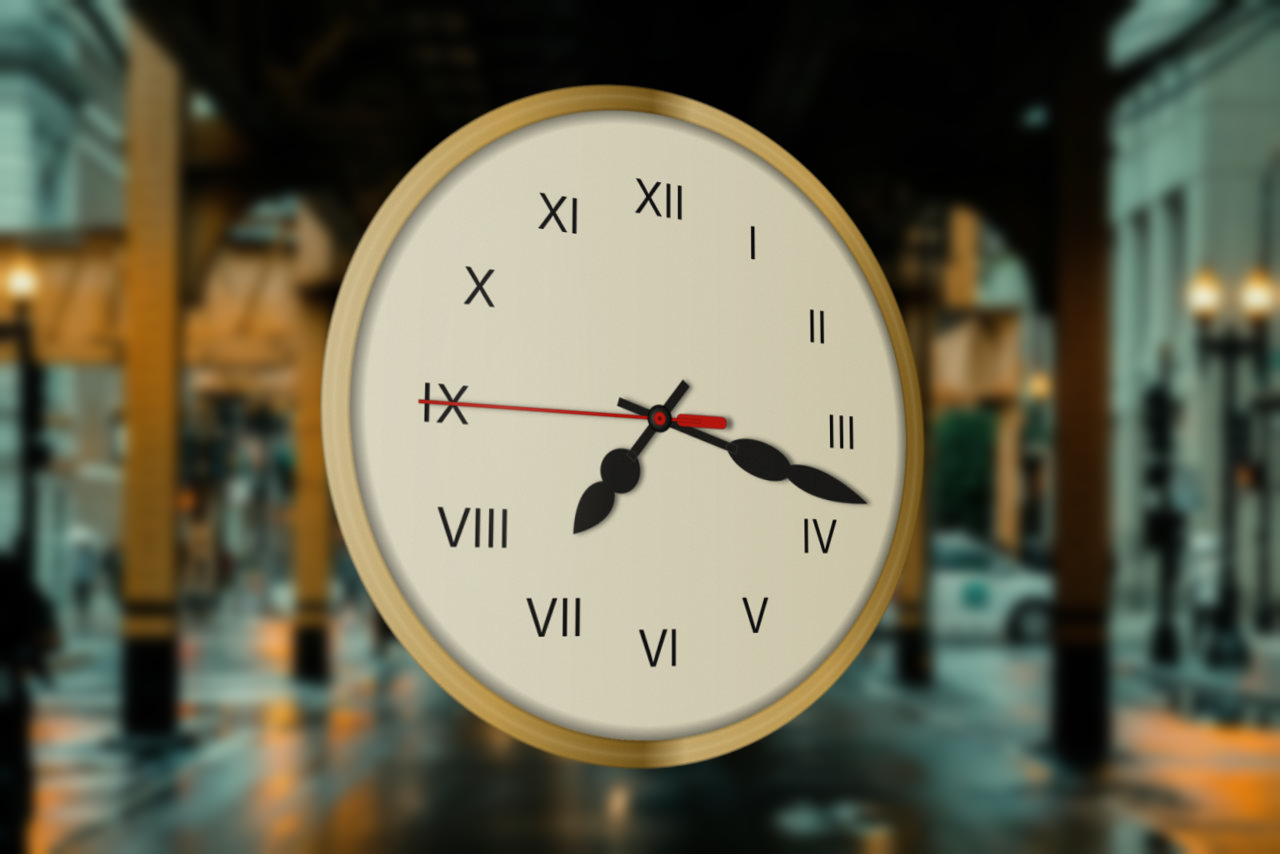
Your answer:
**7:17:45**
